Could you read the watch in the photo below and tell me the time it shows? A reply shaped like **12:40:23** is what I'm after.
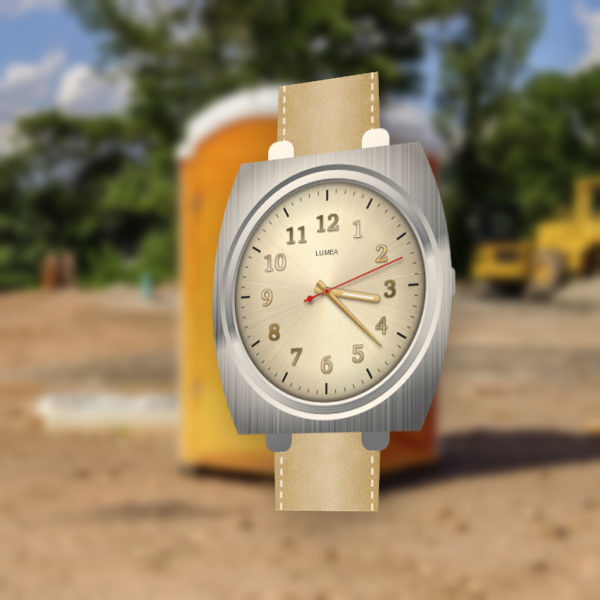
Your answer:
**3:22:12**
